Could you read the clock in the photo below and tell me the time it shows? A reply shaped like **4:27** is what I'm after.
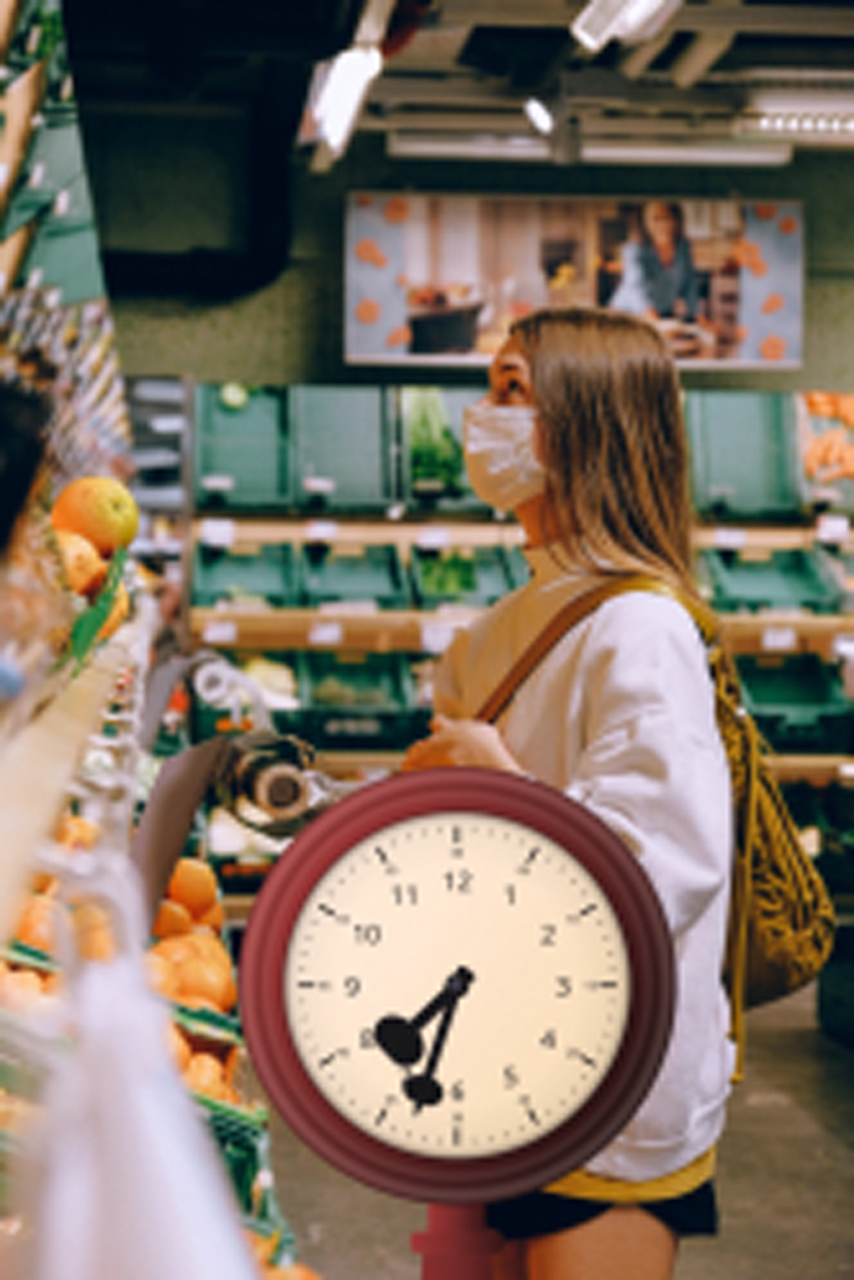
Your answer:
**7:33**
